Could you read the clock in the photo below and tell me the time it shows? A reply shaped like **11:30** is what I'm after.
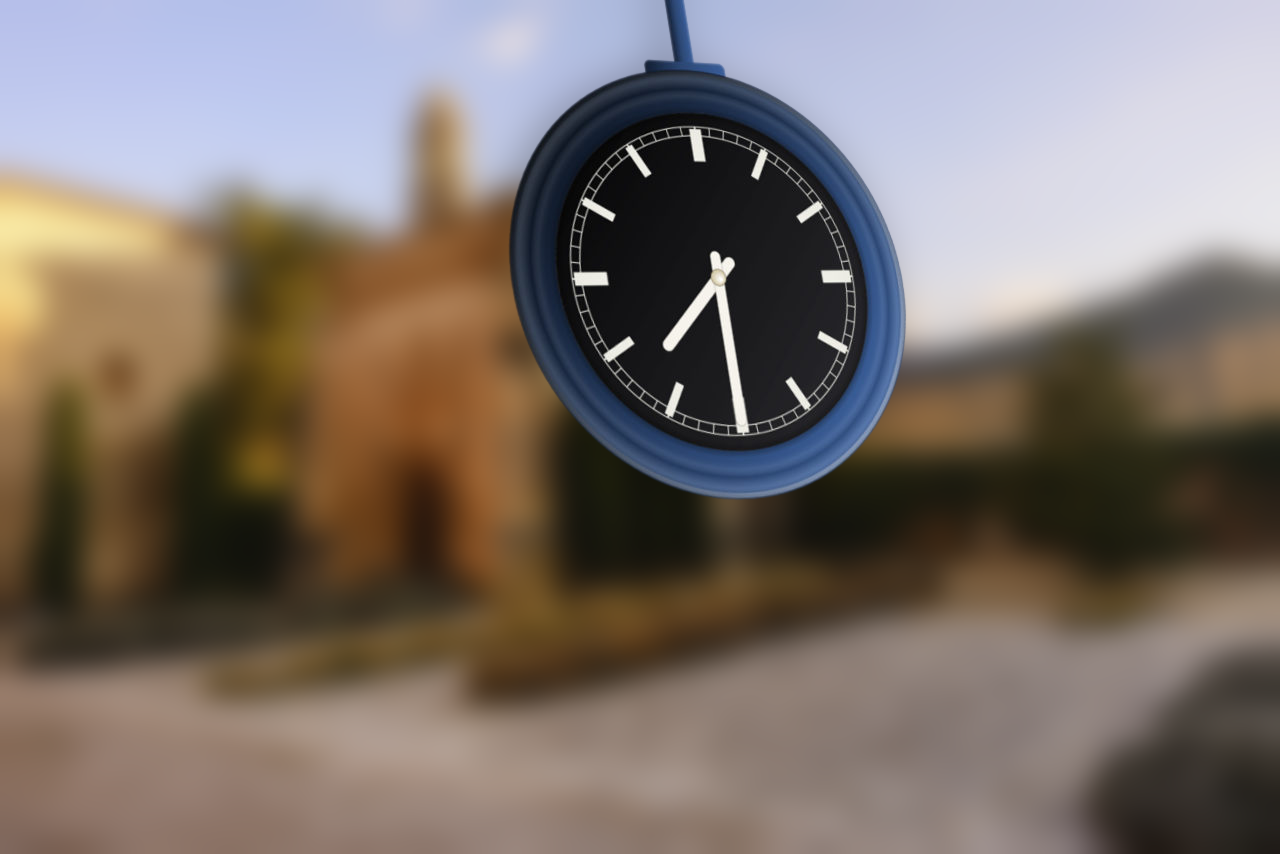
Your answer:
**7:30**
